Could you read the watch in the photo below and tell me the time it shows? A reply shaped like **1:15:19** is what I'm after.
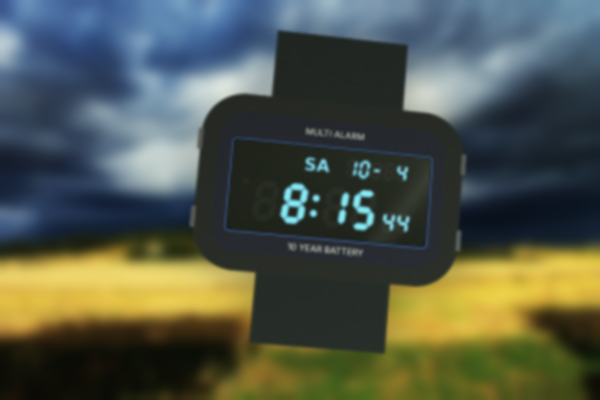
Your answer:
**8:15:44**
